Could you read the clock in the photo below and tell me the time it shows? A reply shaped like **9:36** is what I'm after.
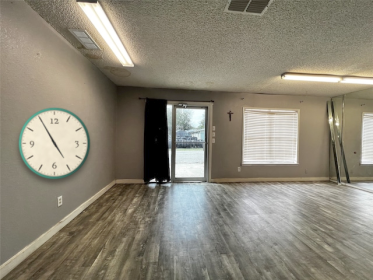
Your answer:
**4:55**
